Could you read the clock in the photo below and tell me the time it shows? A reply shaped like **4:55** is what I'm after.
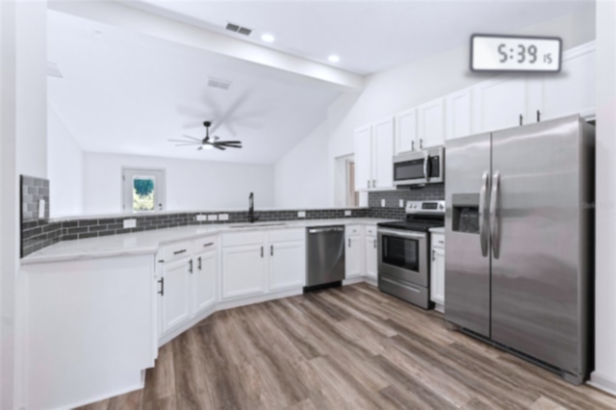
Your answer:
**5:39**
